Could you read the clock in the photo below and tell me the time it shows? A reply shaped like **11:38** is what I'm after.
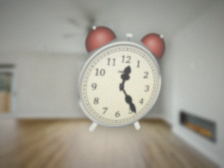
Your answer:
**12:24**
